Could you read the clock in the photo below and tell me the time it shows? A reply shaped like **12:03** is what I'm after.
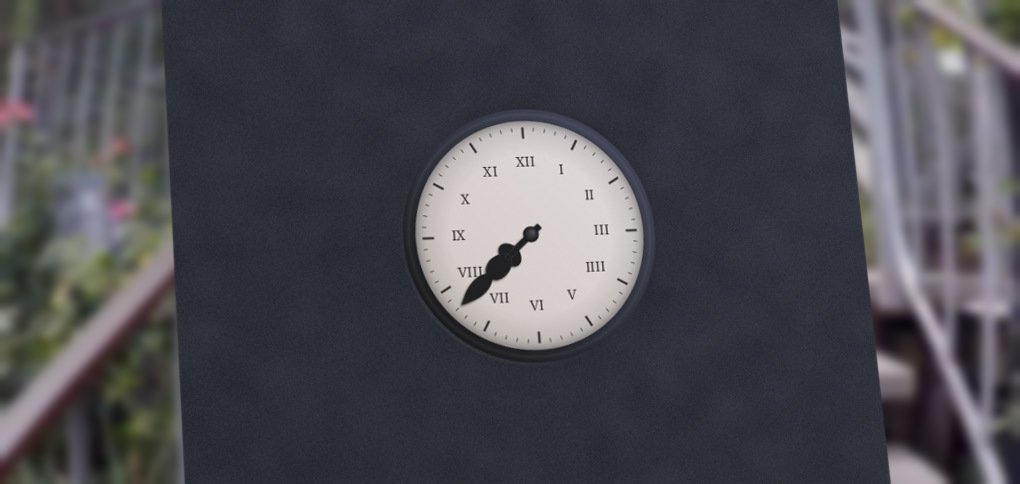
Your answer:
**7:38**
